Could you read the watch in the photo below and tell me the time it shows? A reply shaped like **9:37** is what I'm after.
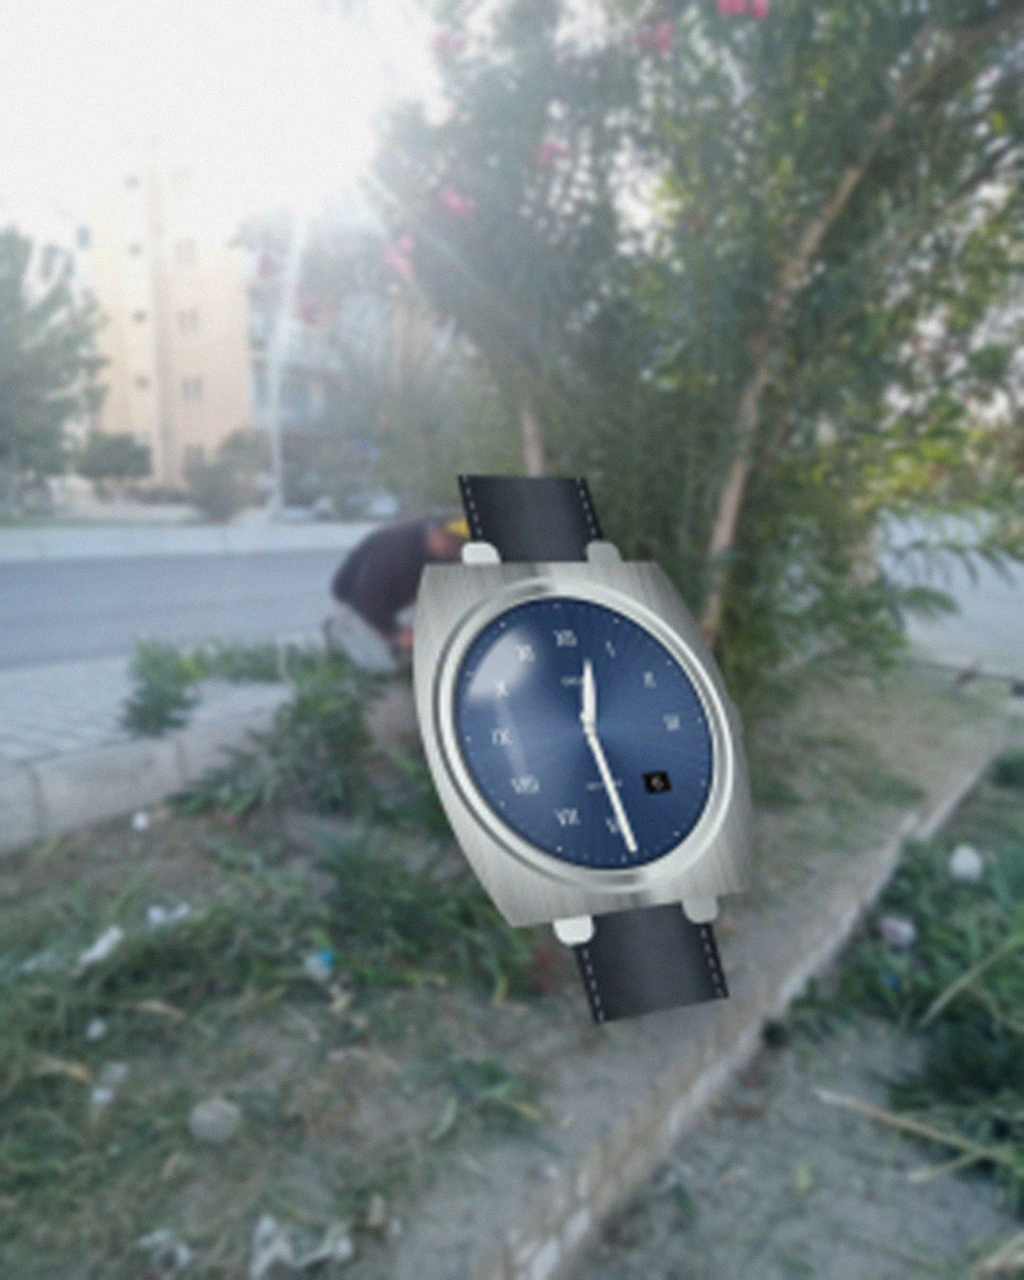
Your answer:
**12:29**
